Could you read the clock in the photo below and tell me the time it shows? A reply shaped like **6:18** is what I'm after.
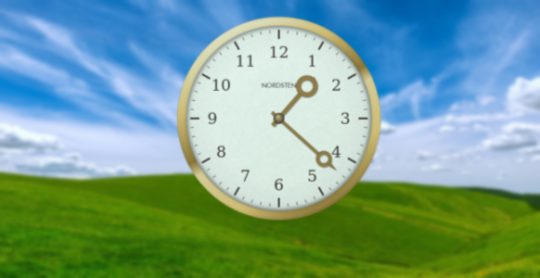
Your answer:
**1:22**
